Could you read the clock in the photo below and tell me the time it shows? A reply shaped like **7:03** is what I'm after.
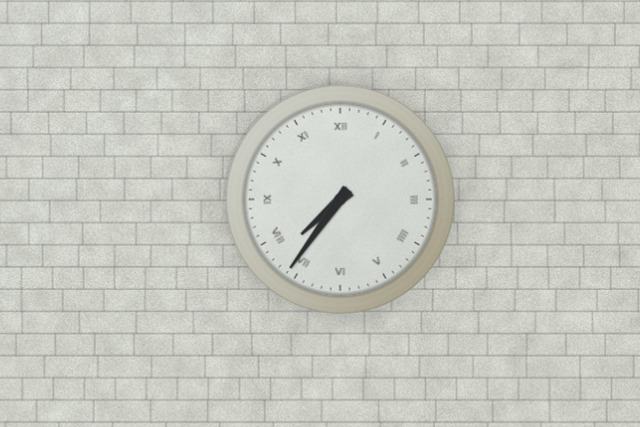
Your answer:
**7:36**
